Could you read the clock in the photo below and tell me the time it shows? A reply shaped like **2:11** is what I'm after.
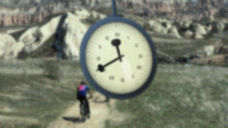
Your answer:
**11:41**
